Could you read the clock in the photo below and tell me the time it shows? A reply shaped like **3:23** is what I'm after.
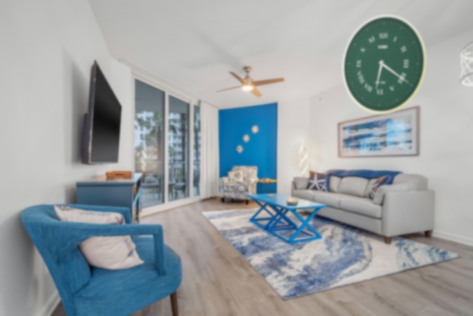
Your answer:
**6:20**
